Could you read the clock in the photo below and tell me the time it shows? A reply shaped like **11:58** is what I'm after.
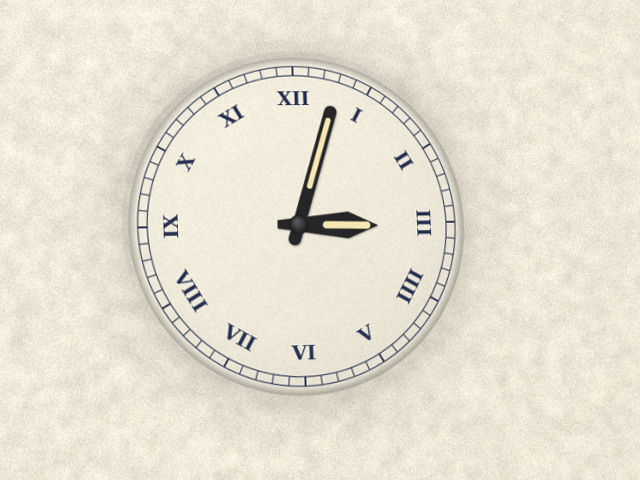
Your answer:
**3:03**
